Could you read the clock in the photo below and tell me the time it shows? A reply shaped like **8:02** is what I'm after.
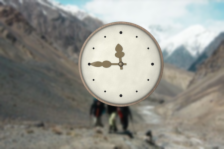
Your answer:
**11:45**
